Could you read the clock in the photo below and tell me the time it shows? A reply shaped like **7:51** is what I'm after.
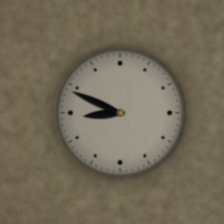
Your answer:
**8:49**
